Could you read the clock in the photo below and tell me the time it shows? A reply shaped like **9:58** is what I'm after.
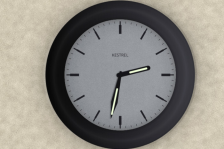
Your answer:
**2:32**
